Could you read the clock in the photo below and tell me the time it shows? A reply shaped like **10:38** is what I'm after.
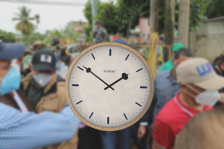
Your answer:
**1:51**
